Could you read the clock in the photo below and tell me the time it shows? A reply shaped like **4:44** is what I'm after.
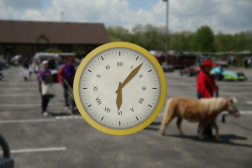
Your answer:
**6:07**
